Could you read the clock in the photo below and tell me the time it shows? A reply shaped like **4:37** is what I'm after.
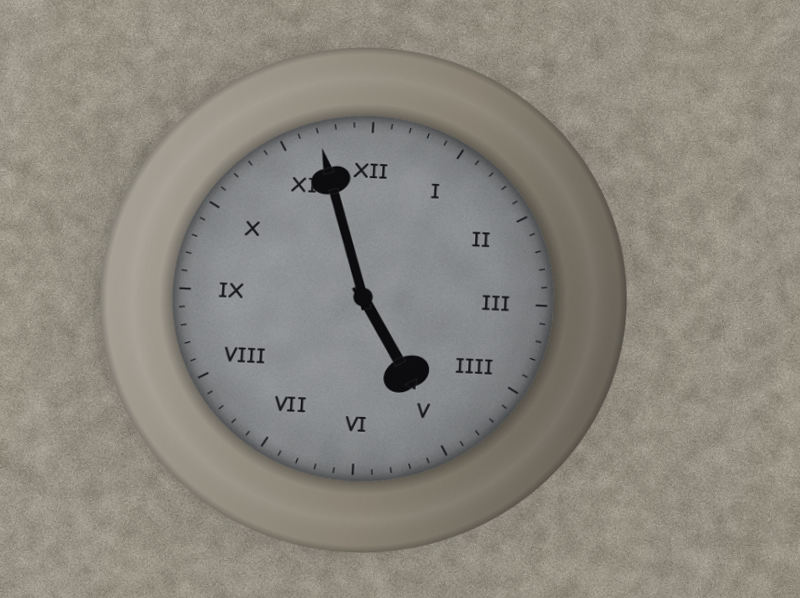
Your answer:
**4:57**
